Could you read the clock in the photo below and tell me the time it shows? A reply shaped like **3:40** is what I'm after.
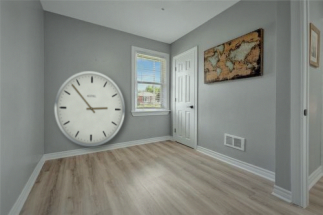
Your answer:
**2:53**
